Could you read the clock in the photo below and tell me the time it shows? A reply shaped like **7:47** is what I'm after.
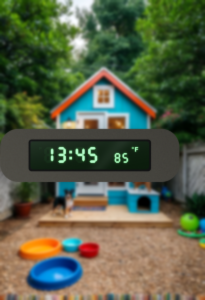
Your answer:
**13:45**
